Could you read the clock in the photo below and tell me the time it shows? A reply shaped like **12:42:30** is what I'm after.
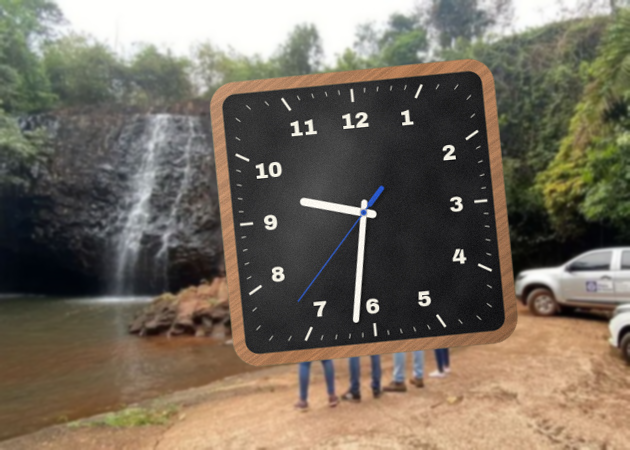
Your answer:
**9:31:37**
